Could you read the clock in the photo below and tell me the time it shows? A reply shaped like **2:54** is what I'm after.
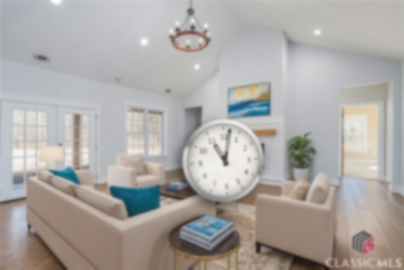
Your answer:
**11:02**
